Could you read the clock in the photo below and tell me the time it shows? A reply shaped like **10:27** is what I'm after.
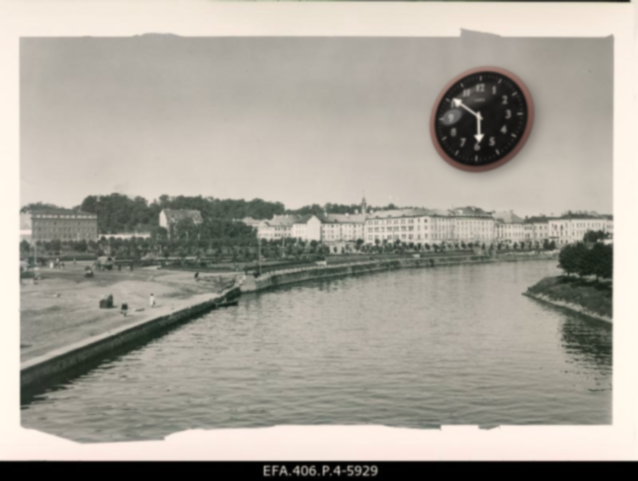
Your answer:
**5:51**
